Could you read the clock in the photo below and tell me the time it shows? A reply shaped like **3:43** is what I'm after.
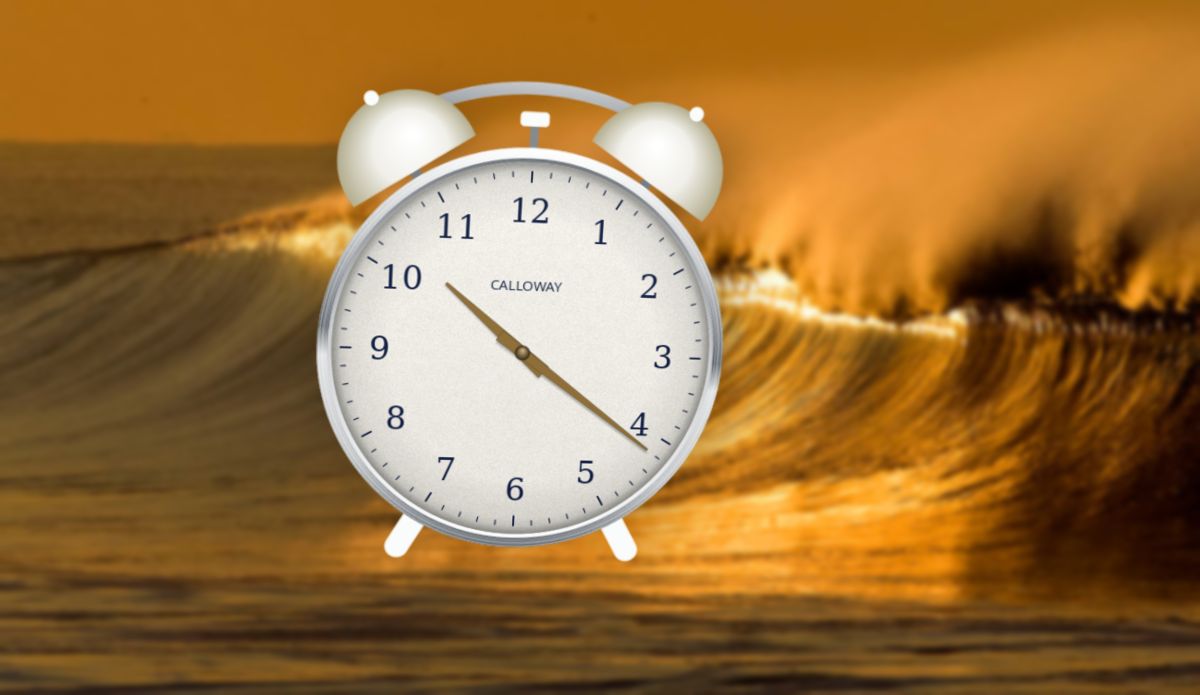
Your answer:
**10:21**
